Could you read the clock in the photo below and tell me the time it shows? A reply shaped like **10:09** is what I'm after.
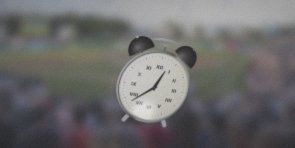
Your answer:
**12:38**
